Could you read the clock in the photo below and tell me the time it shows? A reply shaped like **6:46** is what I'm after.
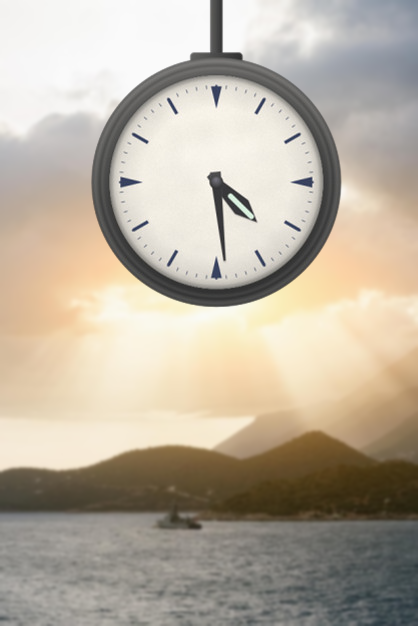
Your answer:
**4:29**
